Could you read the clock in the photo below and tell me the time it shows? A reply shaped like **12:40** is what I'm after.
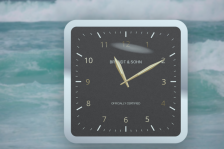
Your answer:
**11:10**
